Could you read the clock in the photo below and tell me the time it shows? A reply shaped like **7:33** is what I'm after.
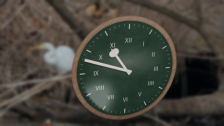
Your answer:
**10:48**
